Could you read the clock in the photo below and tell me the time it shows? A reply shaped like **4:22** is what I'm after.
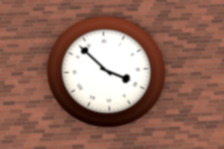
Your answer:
**3:53**
